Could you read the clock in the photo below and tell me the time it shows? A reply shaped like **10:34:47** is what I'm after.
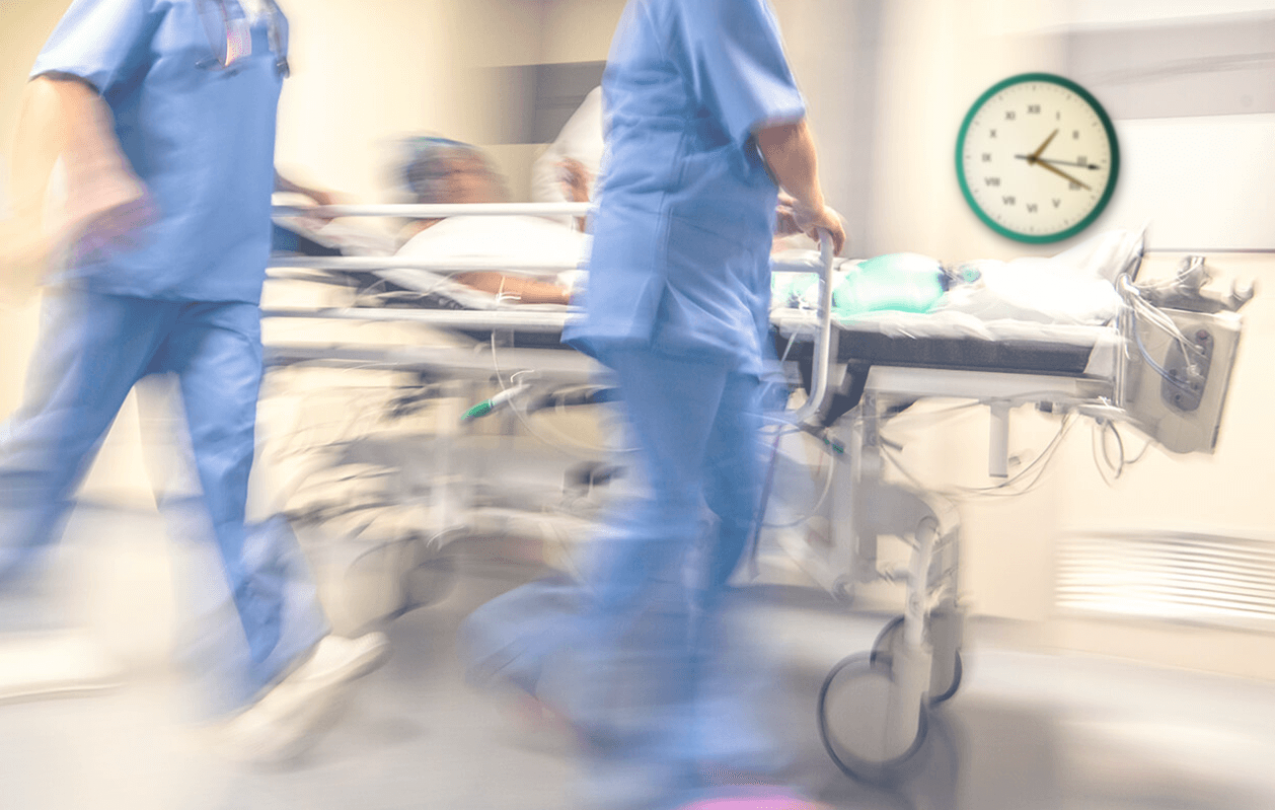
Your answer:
**1:19:16**
